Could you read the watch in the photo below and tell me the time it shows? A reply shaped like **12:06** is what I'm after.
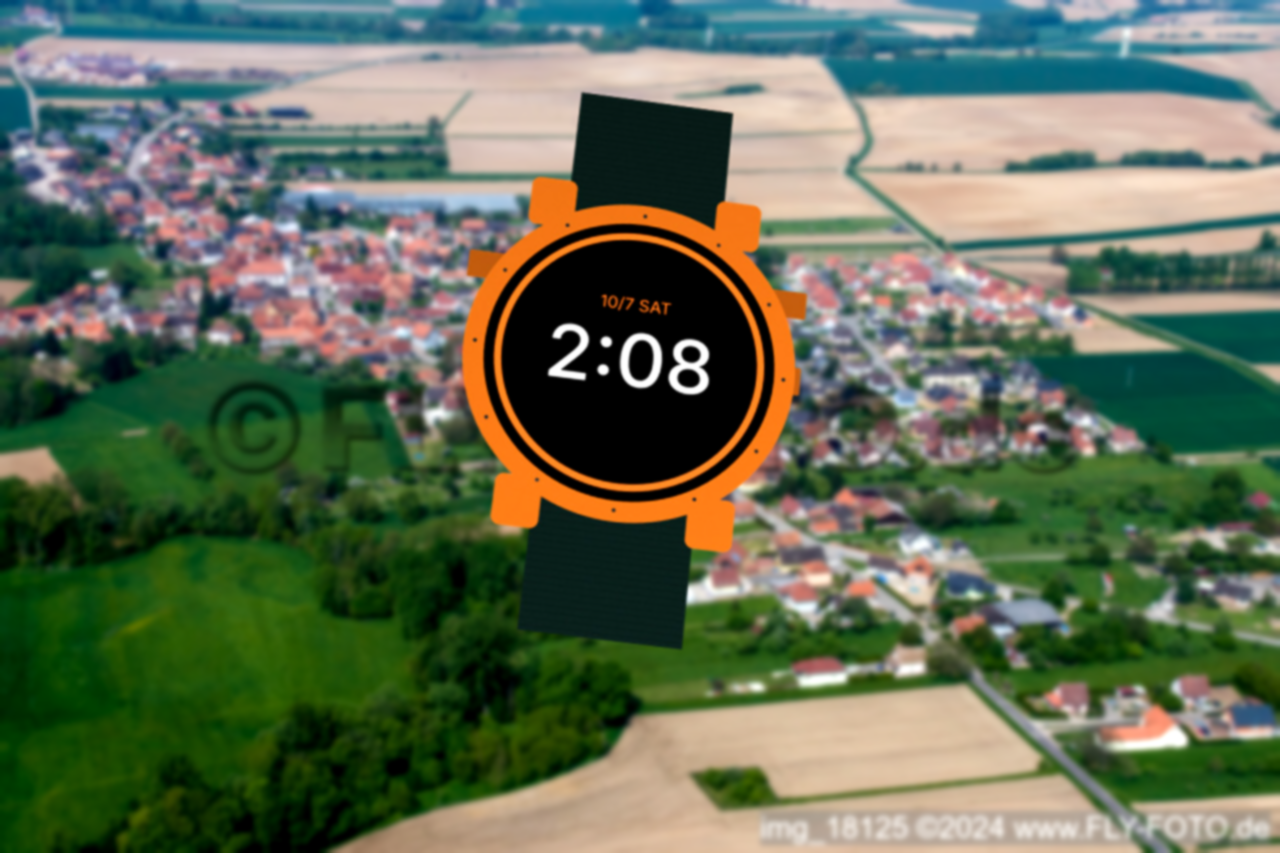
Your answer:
**2:08**
